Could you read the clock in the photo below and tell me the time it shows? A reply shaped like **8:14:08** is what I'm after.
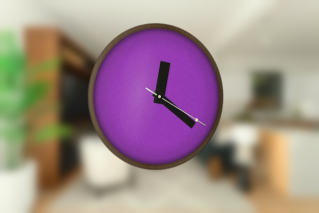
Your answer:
**12:21:20**
